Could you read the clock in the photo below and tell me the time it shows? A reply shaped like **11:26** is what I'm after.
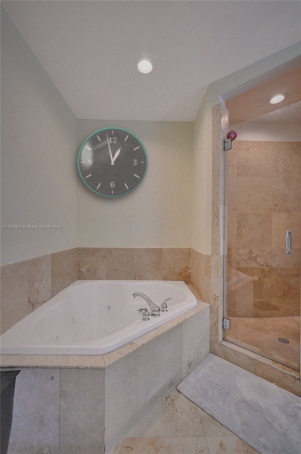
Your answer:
**12:58**
